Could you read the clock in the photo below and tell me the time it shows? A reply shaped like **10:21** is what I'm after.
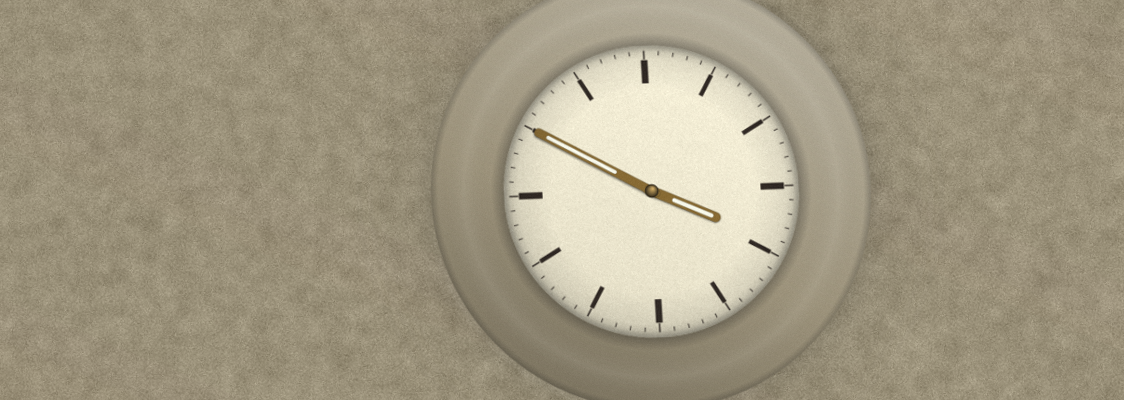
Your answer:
**3:50**
